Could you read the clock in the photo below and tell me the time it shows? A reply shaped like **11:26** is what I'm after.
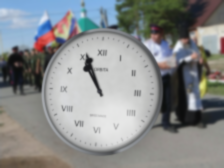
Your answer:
**10:56**
